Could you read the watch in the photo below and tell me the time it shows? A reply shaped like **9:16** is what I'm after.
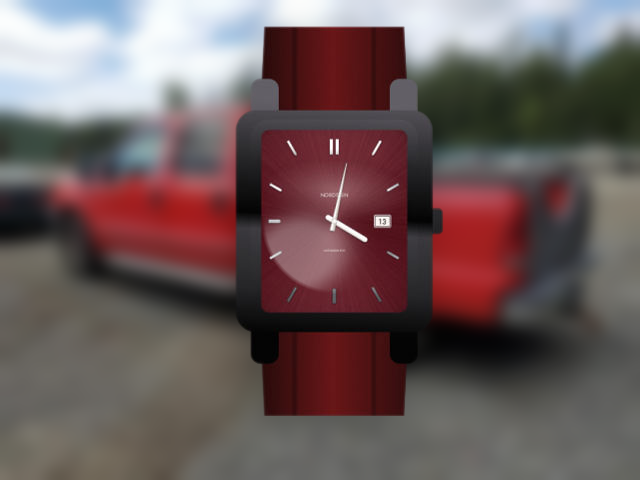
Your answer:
**4:02**
